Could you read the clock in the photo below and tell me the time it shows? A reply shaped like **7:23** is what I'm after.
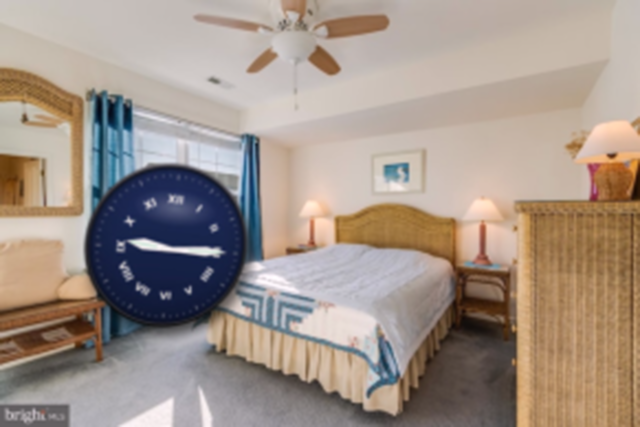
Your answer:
**9:15**
